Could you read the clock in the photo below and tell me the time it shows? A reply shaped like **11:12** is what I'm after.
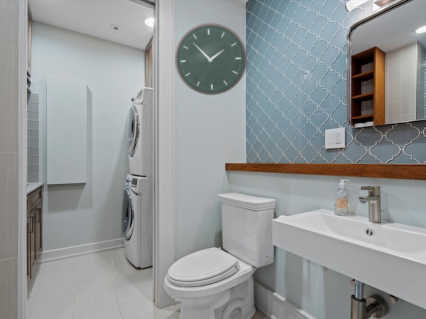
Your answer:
**1:53**
